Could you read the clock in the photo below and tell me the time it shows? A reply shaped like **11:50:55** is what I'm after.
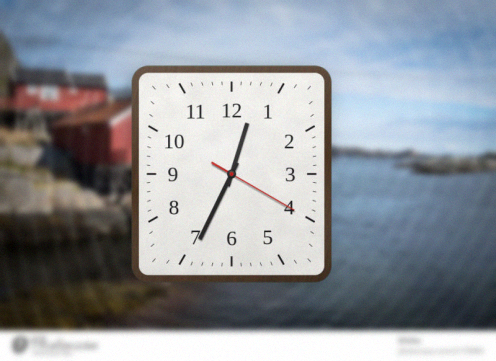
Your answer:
**12:34:20**
